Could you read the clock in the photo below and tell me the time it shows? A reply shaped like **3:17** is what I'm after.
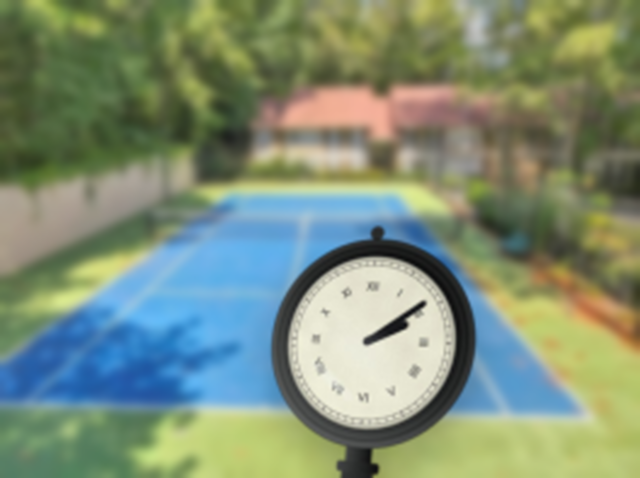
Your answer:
**2:09**
